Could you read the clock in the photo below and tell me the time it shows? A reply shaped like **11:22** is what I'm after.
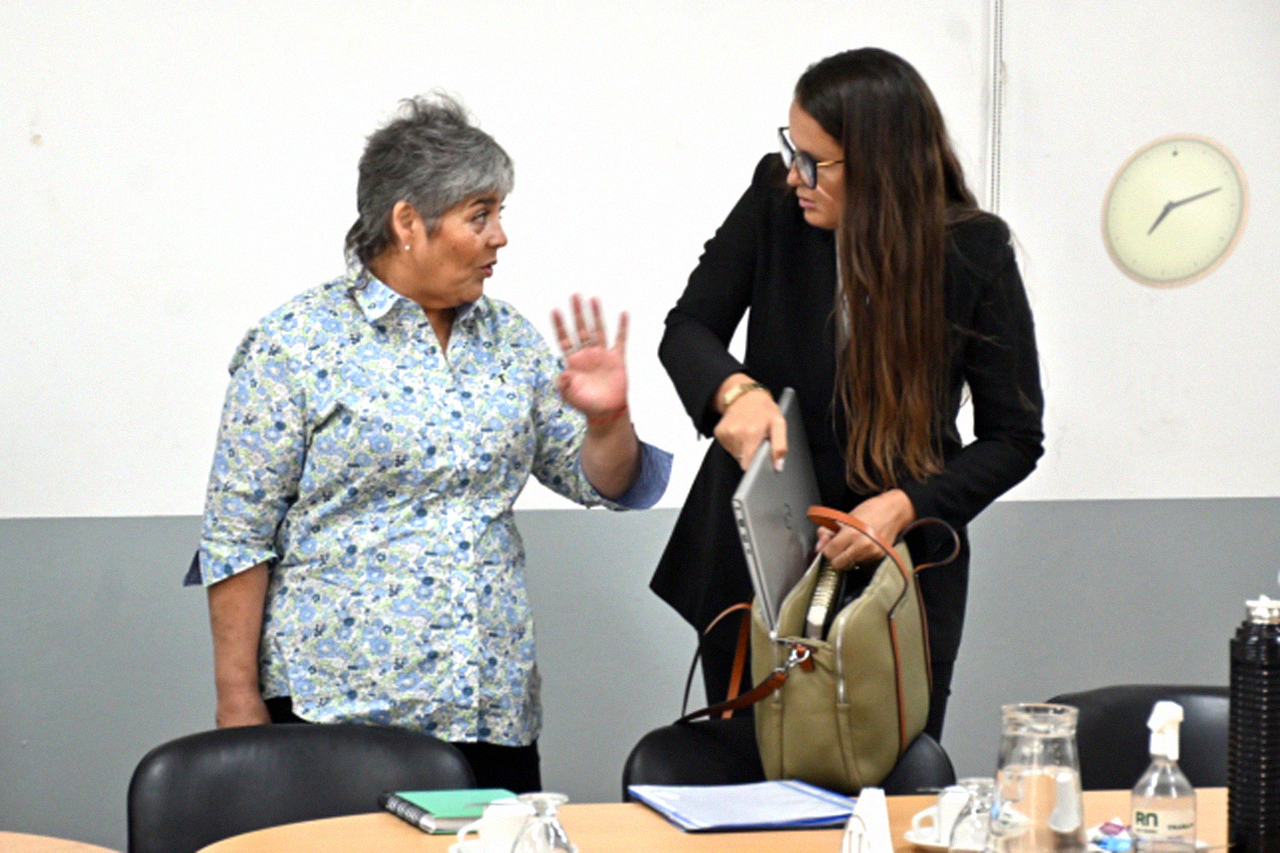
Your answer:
**7:12**
